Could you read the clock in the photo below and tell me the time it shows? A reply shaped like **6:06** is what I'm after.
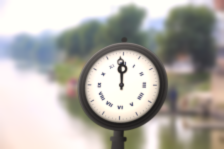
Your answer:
**11:59**
